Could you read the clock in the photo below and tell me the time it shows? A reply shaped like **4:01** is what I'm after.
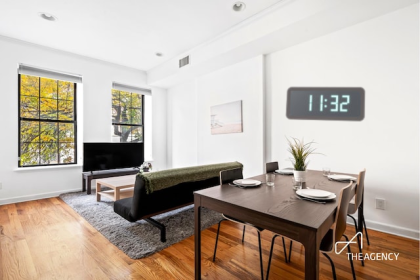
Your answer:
**11:32**
